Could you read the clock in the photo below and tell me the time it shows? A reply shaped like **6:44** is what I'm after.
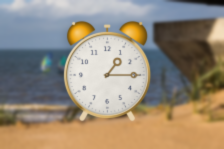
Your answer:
**1:15**
